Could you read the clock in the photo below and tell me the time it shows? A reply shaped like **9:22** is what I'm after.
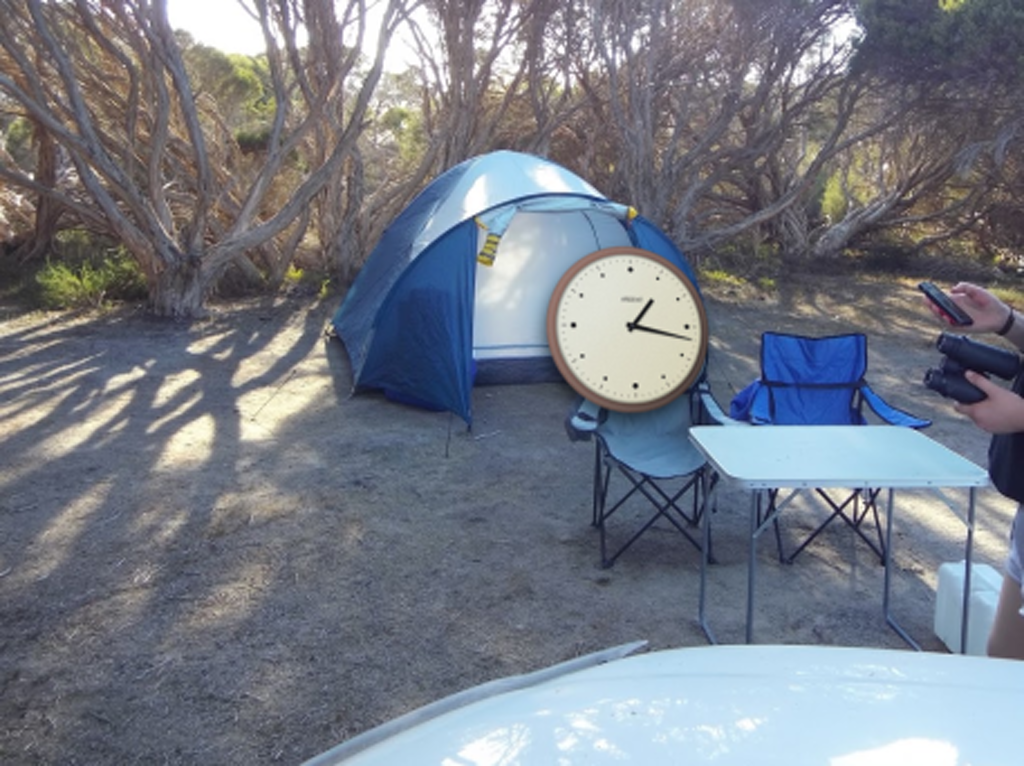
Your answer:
**1:17**
